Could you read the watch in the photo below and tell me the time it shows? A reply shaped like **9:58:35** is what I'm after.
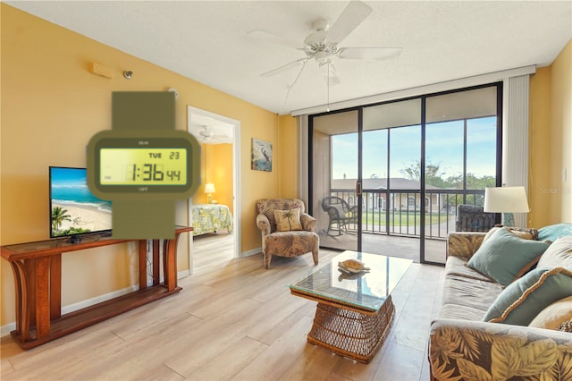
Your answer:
**1:36:44**
